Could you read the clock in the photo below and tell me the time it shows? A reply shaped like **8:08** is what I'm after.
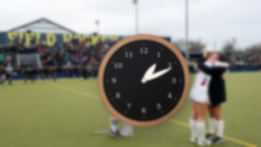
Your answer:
**1:11**
